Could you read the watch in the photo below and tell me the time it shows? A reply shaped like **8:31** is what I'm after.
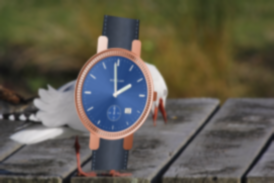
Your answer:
**1:59**
